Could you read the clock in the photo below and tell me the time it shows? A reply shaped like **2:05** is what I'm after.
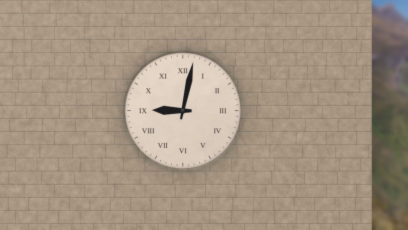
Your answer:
**9:02**
